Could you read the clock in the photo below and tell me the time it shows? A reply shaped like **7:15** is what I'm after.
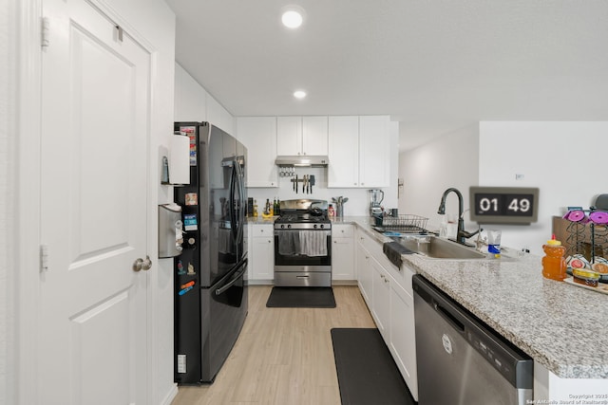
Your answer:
**1:49**
